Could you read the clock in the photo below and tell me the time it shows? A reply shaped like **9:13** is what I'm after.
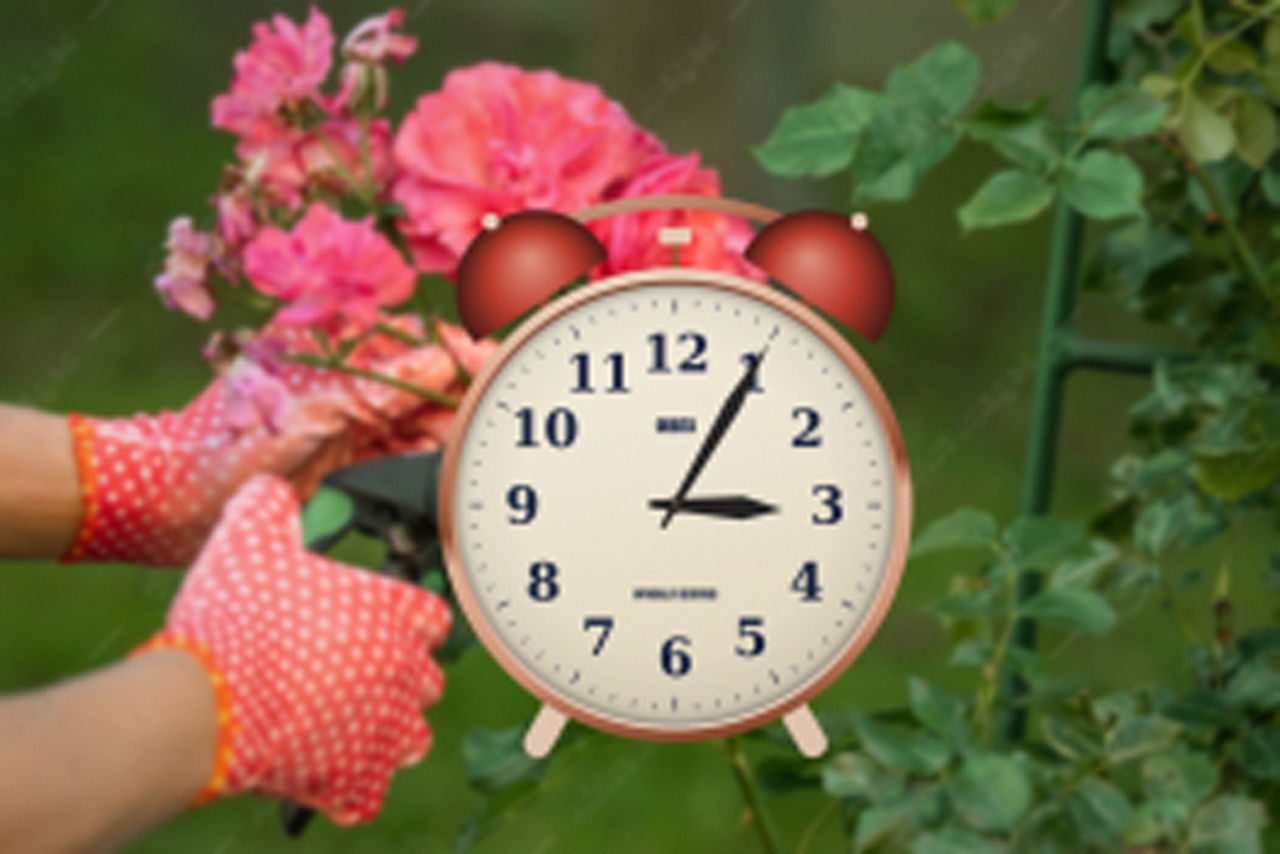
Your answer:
**3:05**
